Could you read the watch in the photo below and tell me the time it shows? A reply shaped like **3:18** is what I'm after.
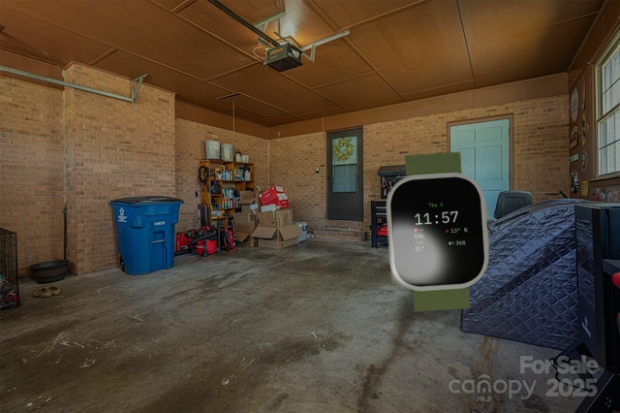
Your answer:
**11:57**
